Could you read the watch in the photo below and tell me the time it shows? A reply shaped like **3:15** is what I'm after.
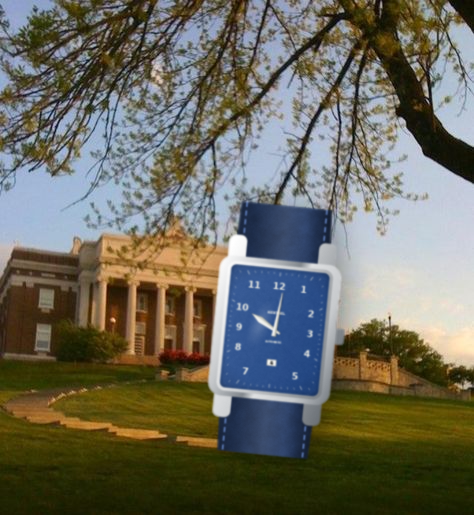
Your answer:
**10:01**
